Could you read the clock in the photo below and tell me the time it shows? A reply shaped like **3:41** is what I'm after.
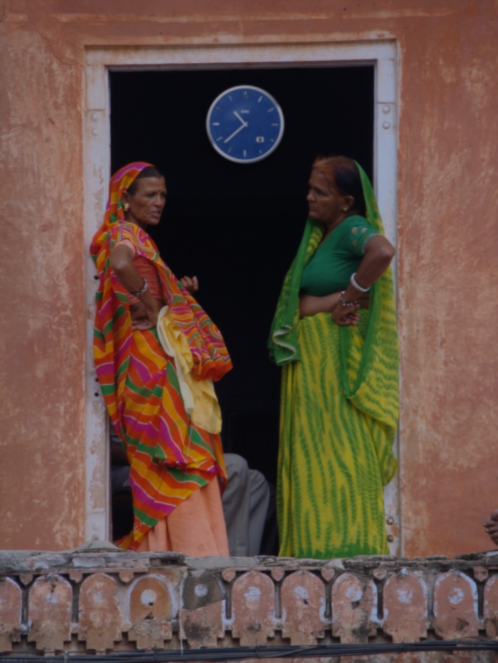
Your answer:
**10:38**
